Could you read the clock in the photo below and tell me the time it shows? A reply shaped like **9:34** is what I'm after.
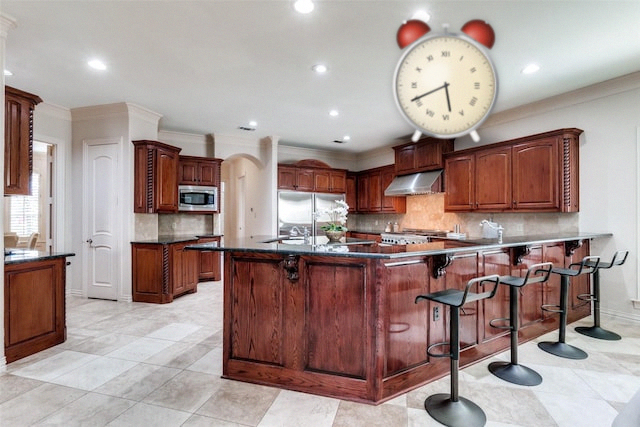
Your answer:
**5:41**
